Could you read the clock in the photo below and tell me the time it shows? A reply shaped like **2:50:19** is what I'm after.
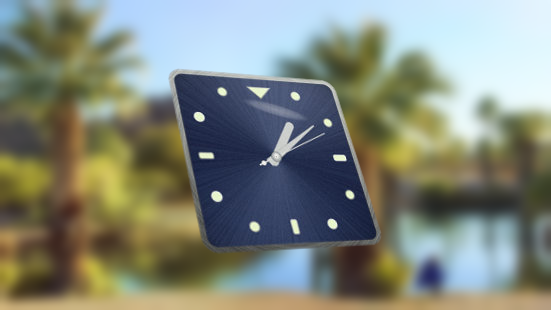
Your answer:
**1:09:11**
